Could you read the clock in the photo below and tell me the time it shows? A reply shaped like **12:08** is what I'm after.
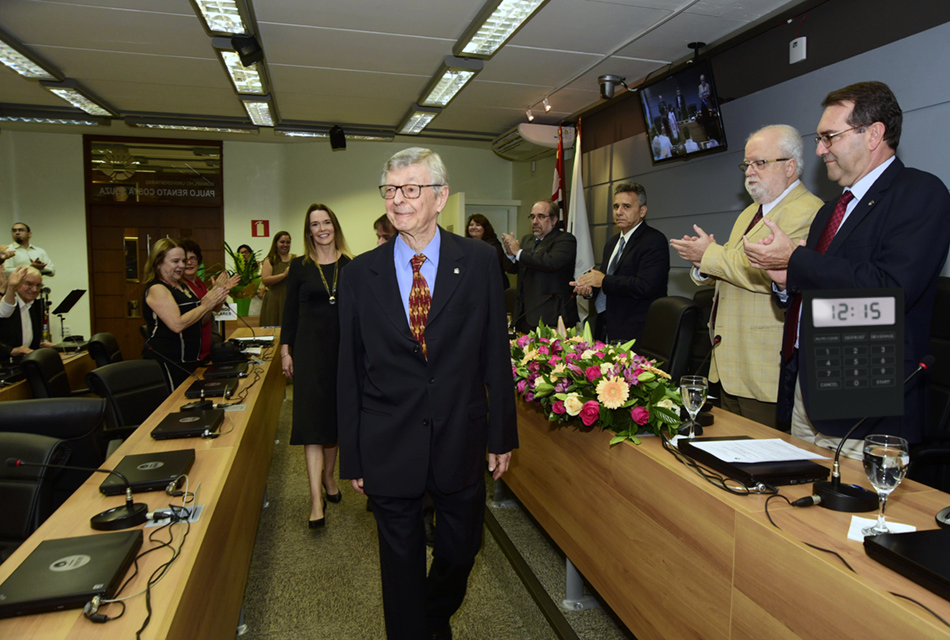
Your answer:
**12:15**
